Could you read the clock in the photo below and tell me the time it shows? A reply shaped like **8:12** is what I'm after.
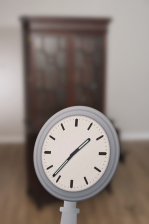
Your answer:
**1:37**
